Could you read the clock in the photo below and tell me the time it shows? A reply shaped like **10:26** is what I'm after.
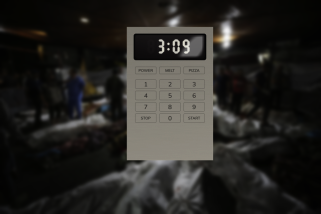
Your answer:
**3:09**
